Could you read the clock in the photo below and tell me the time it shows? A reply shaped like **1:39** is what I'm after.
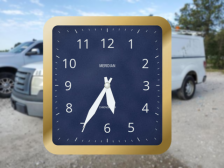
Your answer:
**5:35**
